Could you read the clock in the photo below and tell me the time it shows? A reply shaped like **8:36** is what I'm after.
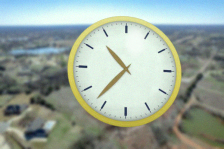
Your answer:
**10:37**
